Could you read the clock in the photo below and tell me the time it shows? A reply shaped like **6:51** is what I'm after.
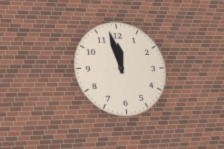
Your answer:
**11:58**
